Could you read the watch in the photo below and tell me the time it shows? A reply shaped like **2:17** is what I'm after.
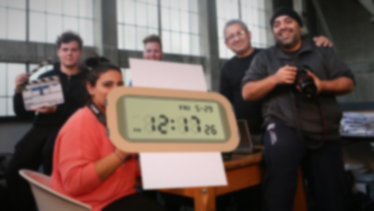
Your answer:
**12:17**
